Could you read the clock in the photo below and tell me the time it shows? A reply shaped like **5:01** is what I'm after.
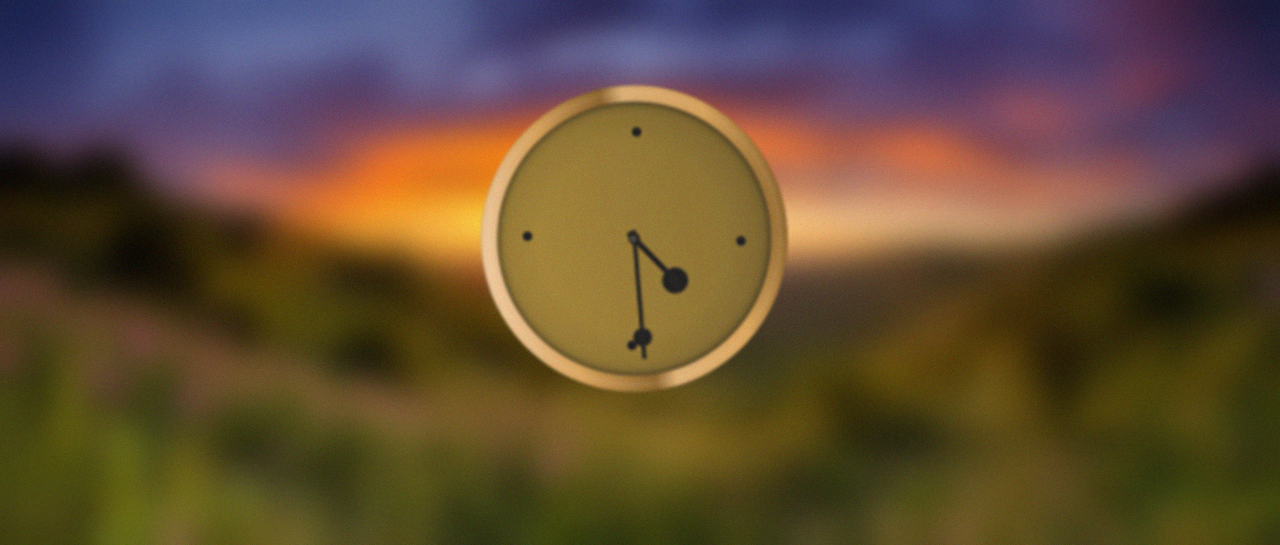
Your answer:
**4:29**
